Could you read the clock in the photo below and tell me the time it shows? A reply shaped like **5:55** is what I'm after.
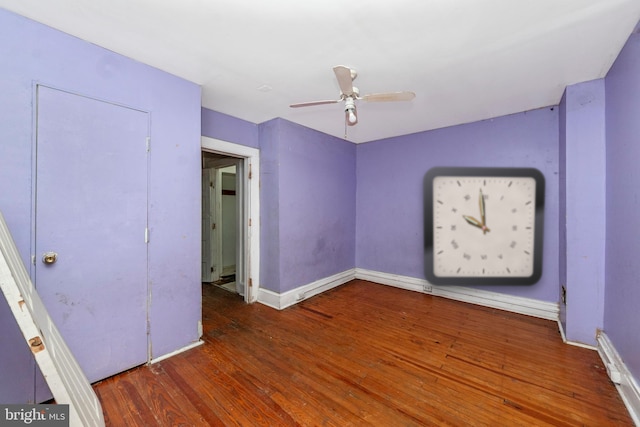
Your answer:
**9:59**
